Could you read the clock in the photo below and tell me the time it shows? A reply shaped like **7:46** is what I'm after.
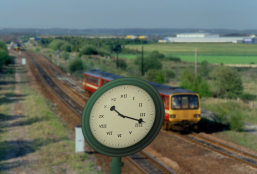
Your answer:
**10:18**
